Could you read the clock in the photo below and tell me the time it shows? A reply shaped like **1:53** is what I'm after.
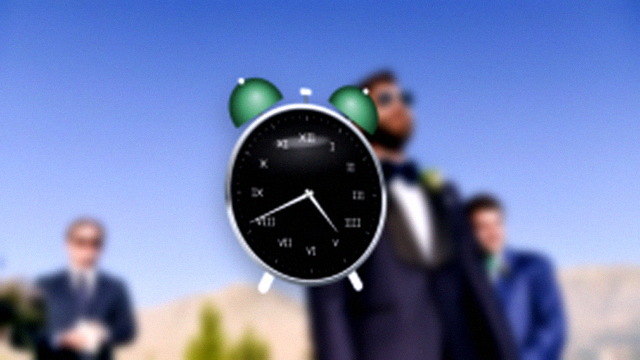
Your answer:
**4:41**
